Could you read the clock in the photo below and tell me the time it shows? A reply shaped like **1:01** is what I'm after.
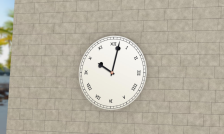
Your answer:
**10:02**
